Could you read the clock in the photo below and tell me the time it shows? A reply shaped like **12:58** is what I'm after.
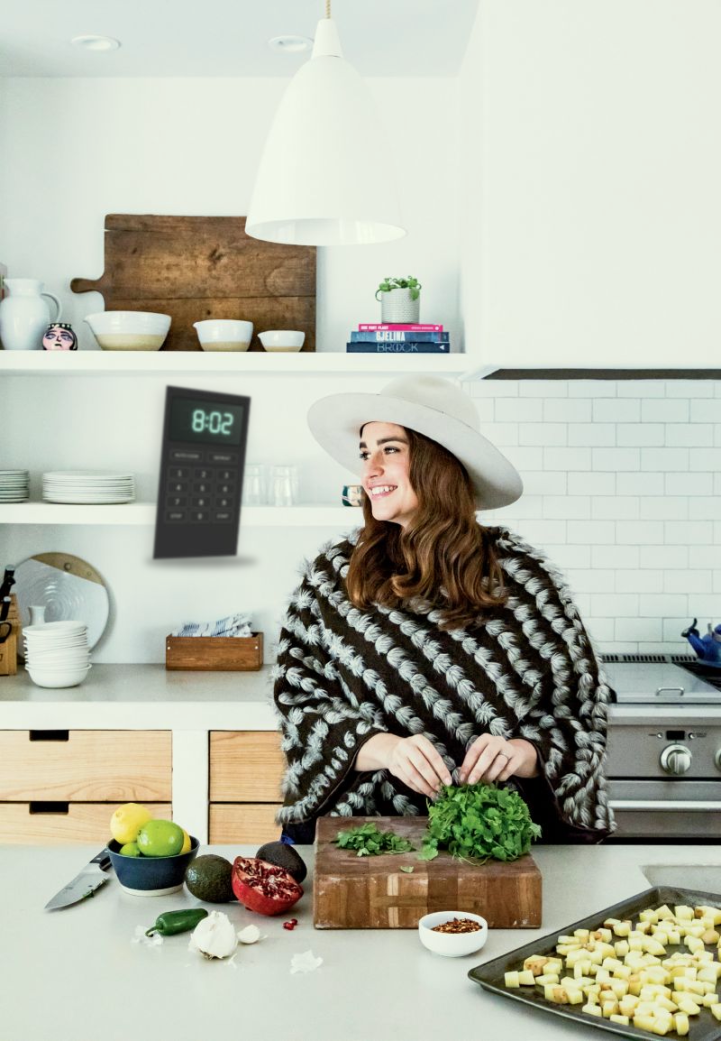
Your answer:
**8:02**
